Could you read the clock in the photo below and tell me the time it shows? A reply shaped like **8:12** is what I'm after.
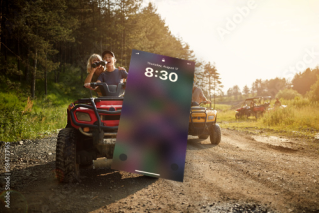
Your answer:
**8:30**
